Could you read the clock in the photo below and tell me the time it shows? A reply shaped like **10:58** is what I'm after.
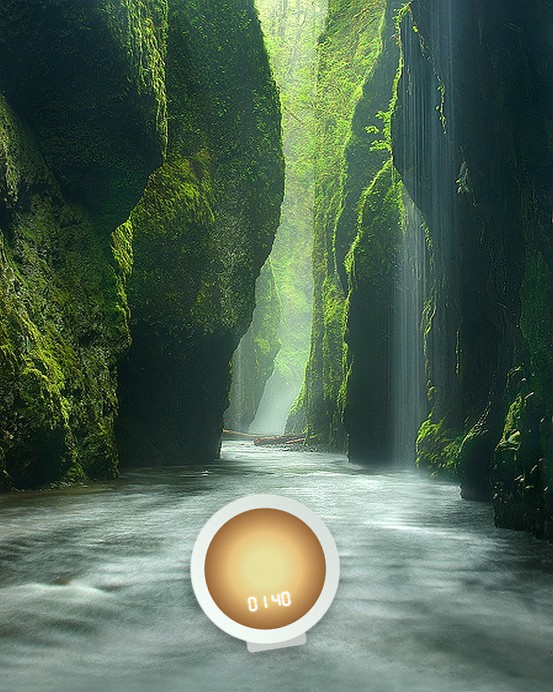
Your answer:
**1:40**
